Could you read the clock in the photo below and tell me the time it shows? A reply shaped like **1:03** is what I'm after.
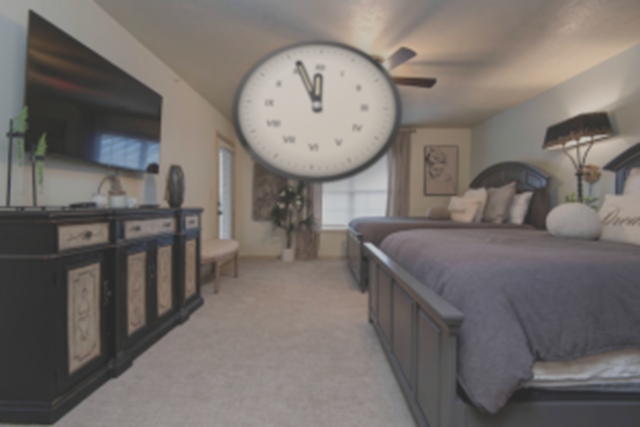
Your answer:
**11:56**
